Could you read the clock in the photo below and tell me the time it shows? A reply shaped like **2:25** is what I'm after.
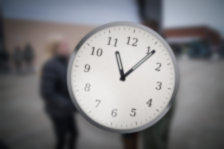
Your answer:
**11:06**
